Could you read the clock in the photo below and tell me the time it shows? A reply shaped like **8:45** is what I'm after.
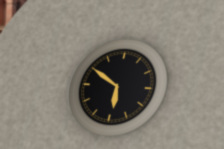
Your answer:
**5:50**
